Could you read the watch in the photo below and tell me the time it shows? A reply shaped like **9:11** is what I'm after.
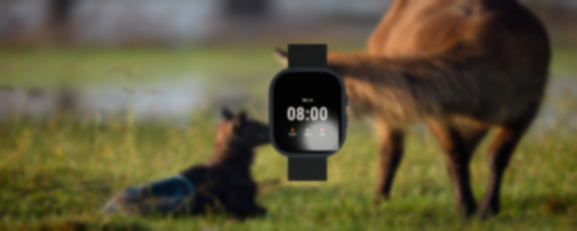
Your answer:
**8:00**
